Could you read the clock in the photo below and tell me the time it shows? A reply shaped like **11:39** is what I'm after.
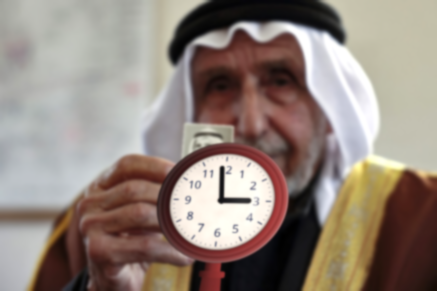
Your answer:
**2:59**
